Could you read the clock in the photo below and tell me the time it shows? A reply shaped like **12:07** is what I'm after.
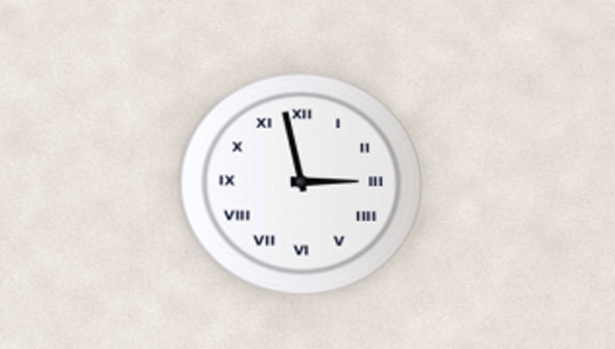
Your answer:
**2:58**
